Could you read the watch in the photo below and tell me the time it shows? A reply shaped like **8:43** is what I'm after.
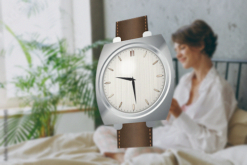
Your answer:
**9:29**
